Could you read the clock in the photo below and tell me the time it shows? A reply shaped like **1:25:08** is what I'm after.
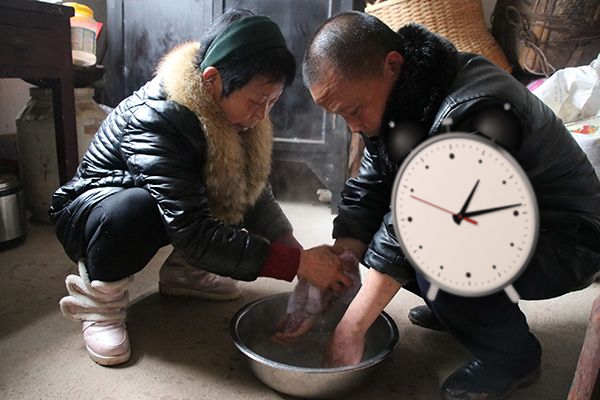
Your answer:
**1:13:49**
